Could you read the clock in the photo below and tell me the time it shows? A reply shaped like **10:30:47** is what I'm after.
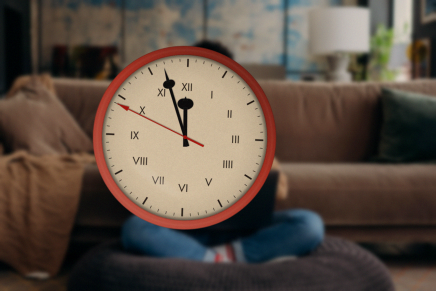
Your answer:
**11:56:49**
